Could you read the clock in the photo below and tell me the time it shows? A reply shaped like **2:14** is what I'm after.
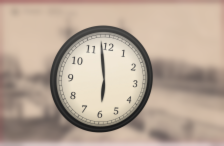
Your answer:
**5:58**
